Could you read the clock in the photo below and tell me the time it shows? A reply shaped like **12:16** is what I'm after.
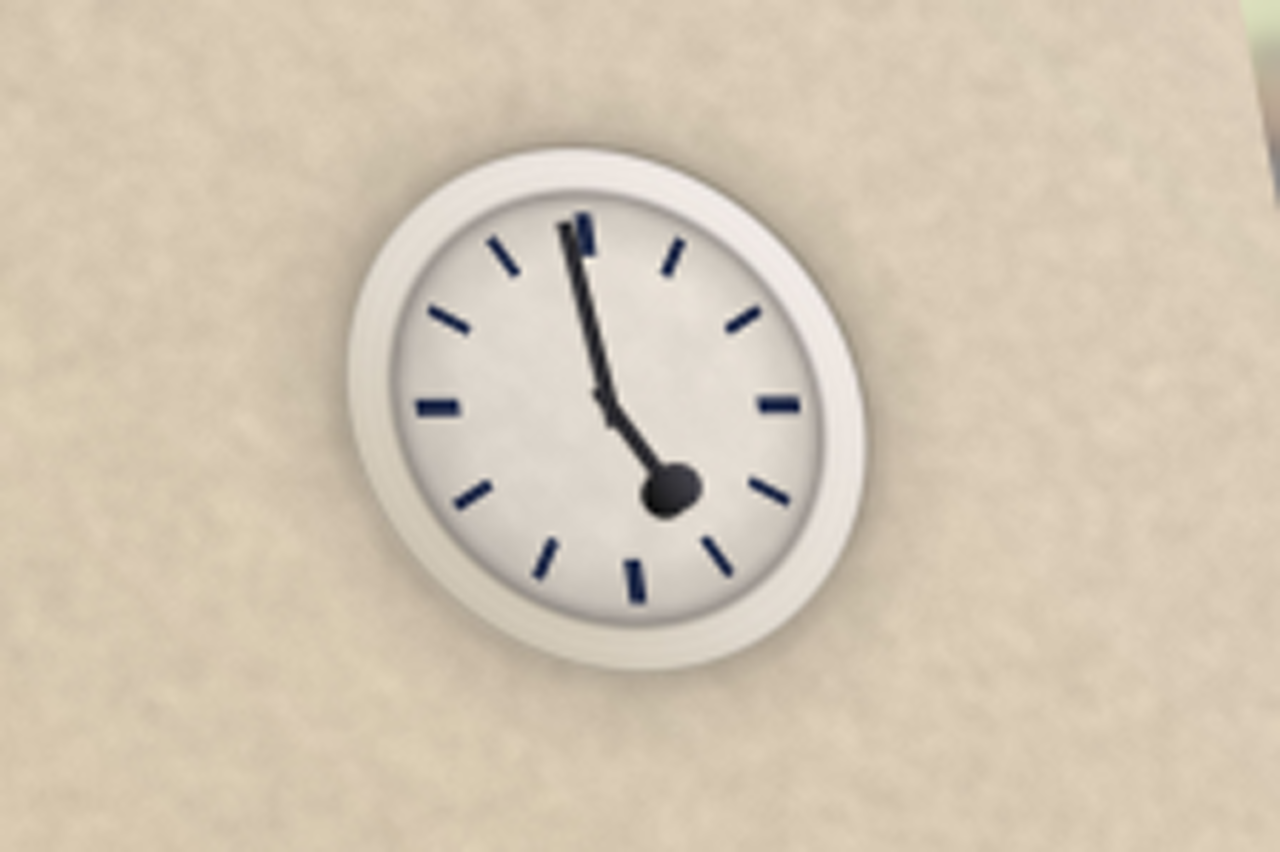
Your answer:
**4:59**
